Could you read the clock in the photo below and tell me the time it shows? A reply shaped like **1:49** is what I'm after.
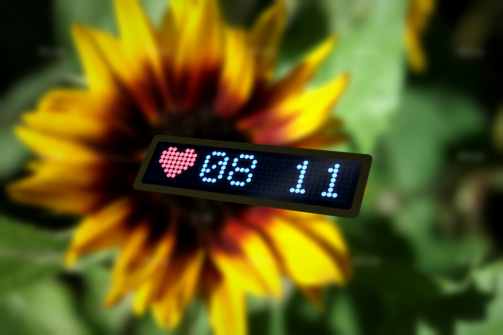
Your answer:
**8:11**
